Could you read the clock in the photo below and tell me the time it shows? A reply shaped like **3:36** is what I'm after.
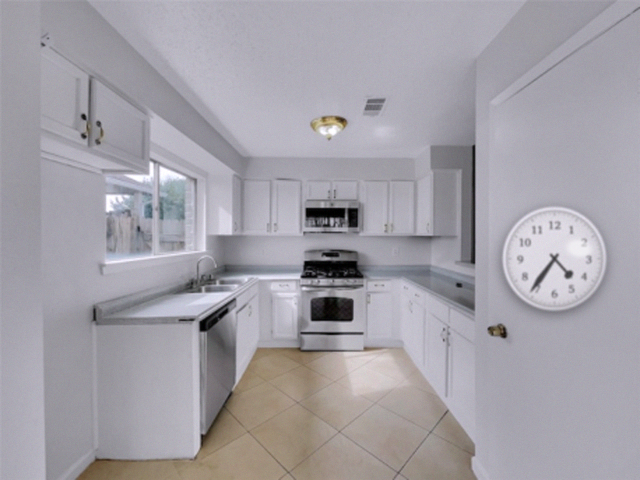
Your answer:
**4:36**
